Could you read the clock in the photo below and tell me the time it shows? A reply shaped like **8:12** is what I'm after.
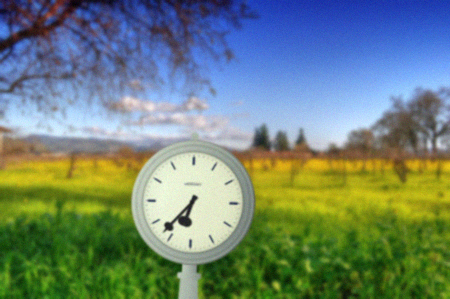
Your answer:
**6:37**
